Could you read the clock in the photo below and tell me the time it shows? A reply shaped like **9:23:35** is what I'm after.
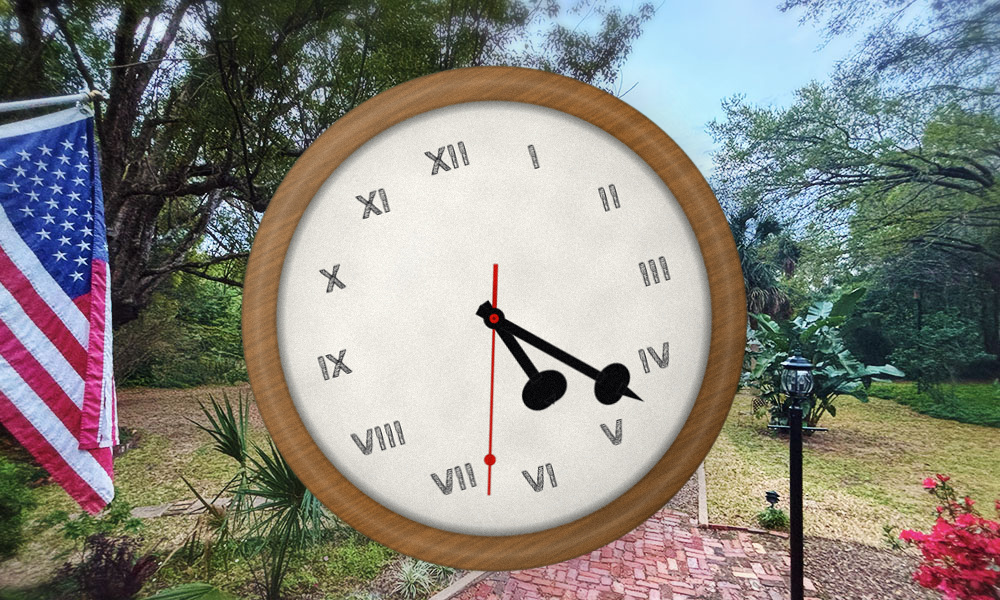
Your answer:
**5:22:33**
